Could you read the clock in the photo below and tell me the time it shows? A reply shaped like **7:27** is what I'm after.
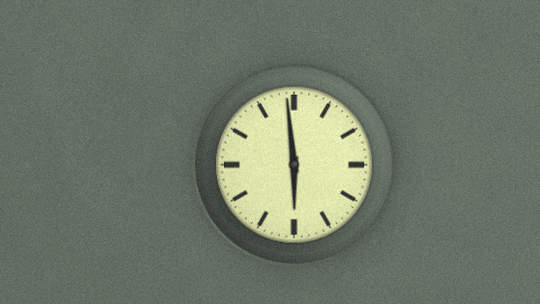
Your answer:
**5:59**
